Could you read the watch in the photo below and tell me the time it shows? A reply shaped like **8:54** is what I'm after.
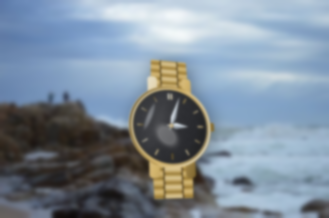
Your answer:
**3:03**
